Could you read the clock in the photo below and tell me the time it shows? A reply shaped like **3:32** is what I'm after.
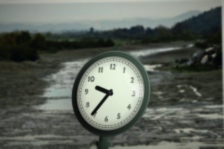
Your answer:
**9:36**
